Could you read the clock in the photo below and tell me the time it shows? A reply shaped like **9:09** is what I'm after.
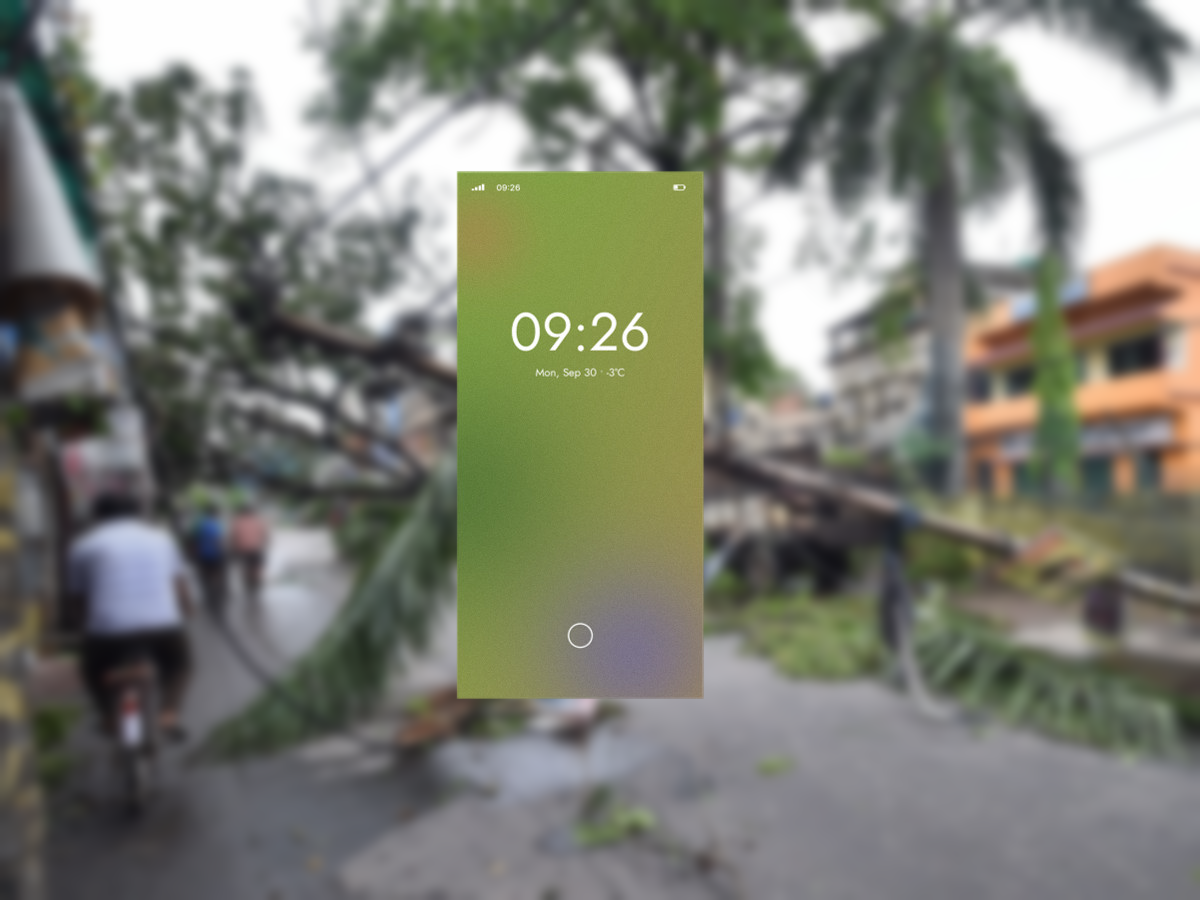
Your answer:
**9:26**
